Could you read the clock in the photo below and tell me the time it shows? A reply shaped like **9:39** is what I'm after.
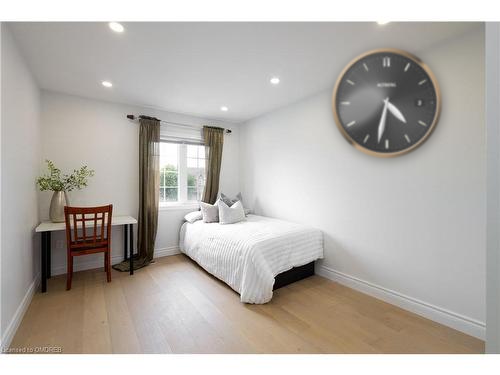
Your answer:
**4:32**
